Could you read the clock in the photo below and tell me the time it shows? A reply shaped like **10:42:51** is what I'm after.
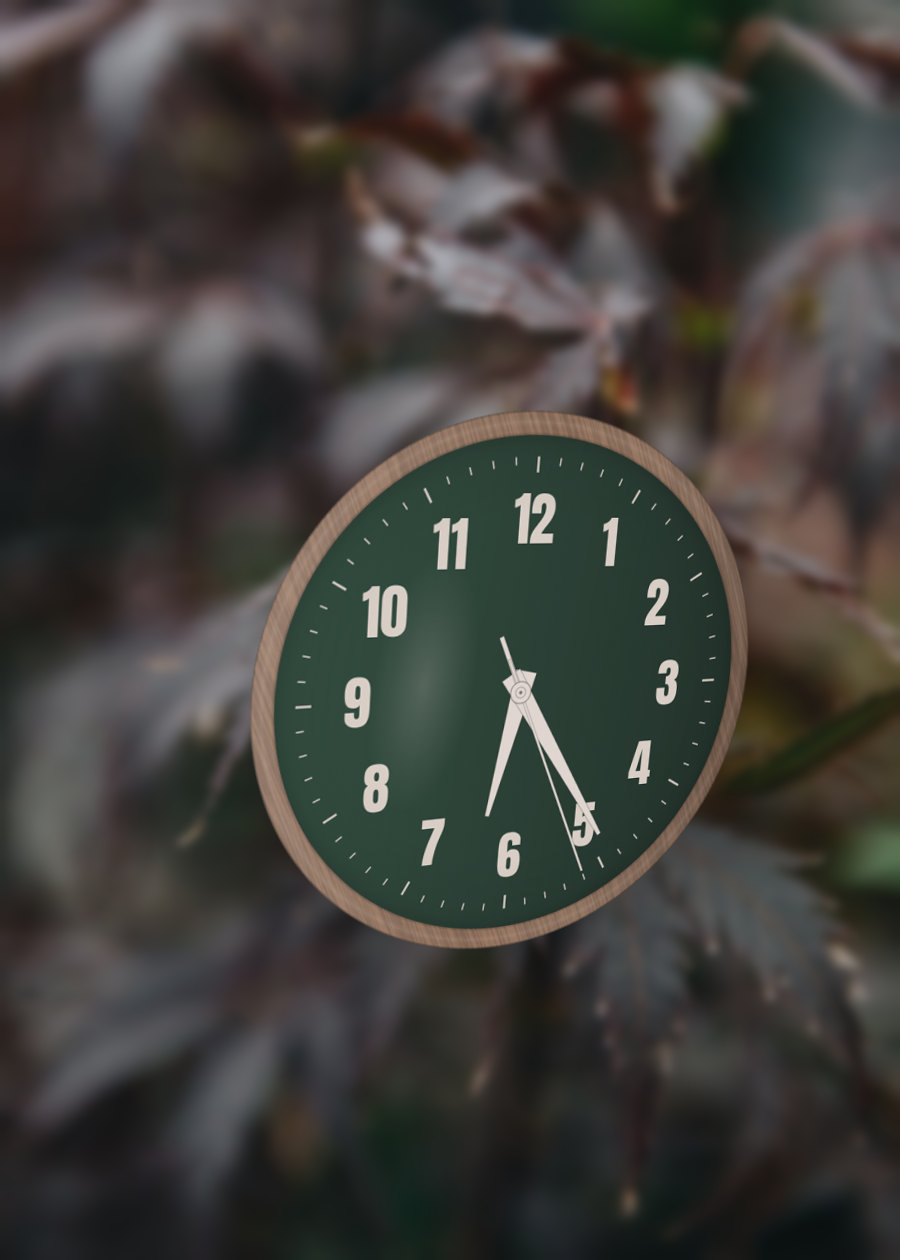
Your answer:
**6:24:26**
